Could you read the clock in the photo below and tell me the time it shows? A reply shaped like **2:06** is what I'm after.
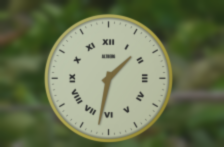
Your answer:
**1:32**
